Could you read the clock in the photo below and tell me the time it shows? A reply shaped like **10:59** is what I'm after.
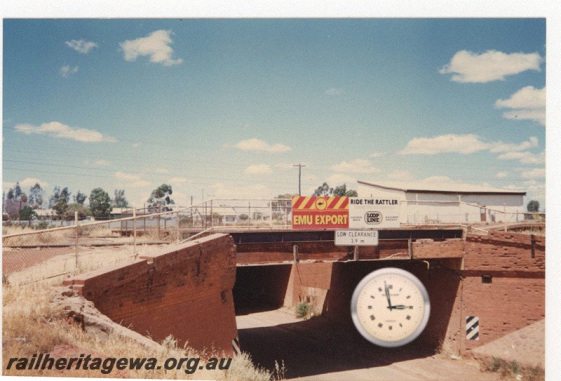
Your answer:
**2:58**
